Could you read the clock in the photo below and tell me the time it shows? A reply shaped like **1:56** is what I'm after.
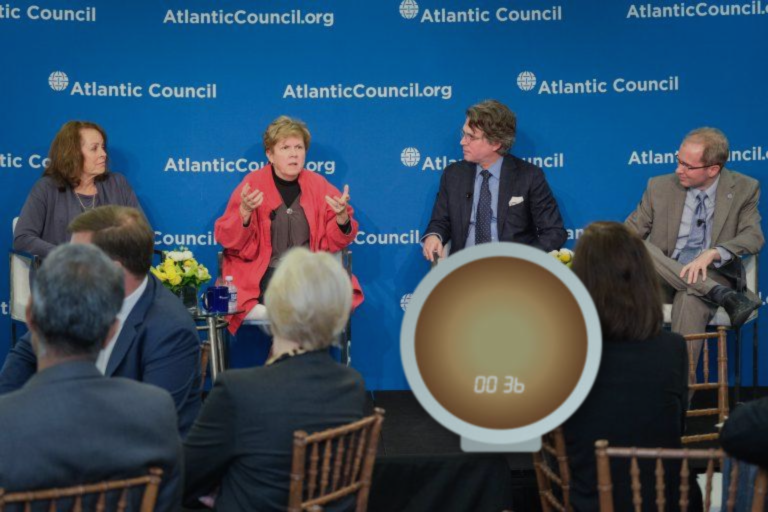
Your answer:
**0:36**
